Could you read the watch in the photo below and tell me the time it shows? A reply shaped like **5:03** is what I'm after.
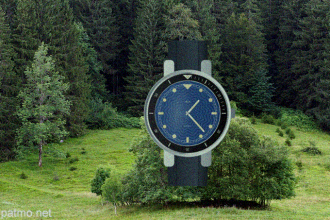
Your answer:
**1:23**
